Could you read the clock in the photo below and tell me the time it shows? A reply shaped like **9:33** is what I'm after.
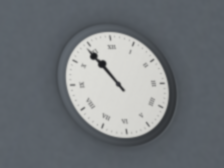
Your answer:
**10:54**
